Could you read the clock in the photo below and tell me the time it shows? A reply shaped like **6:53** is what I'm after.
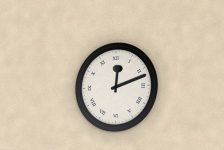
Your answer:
**12:12**
